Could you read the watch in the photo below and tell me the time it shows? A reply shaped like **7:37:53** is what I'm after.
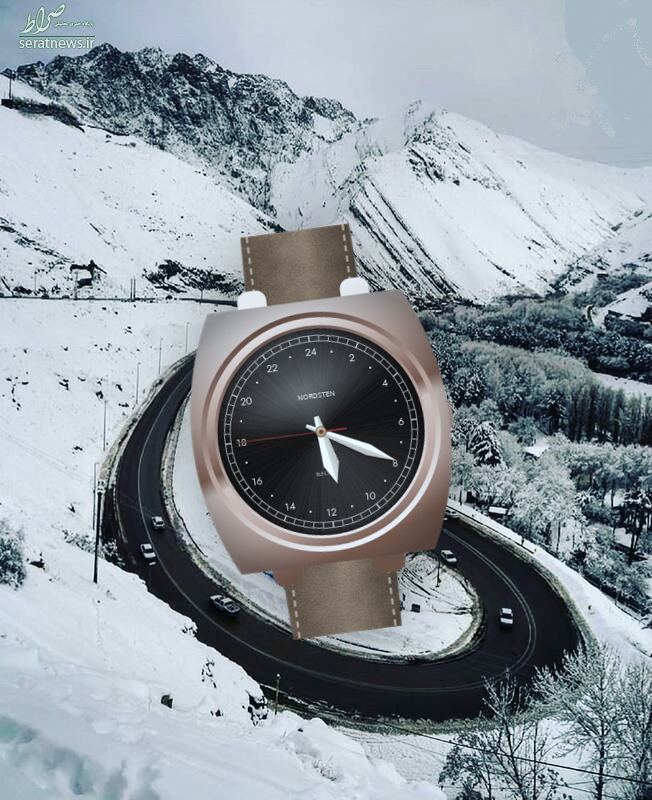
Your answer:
**11:19:45**
